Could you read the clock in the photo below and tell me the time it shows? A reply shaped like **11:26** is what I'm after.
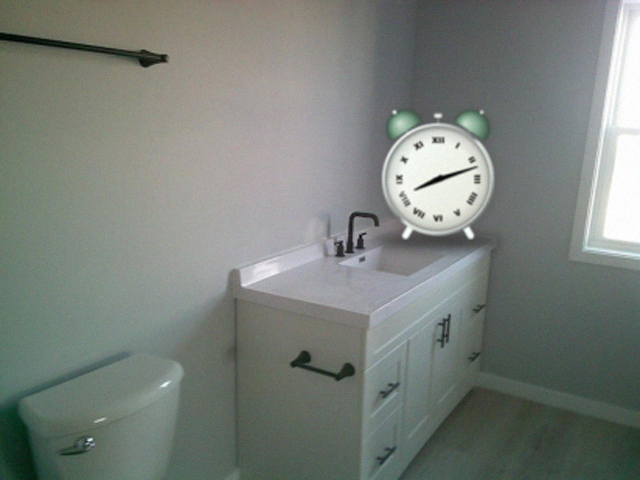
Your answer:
**8:12**
